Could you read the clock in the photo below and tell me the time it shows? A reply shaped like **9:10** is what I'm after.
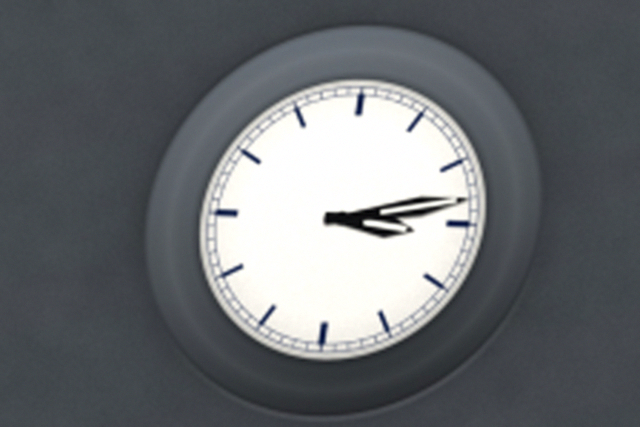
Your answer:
**3:13**
